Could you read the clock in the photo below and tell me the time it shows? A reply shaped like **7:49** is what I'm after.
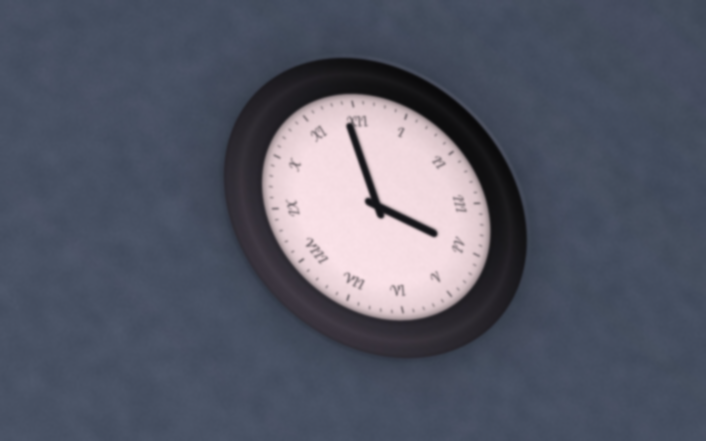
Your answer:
**3:59**
